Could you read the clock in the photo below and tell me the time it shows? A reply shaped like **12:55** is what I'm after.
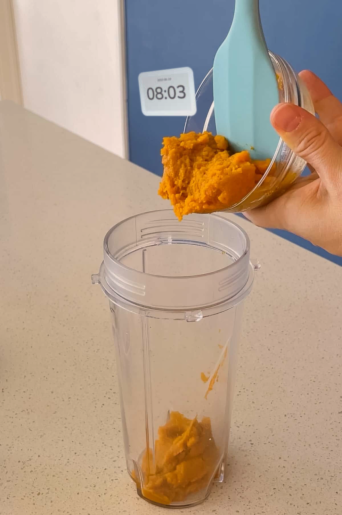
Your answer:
**8:03**
